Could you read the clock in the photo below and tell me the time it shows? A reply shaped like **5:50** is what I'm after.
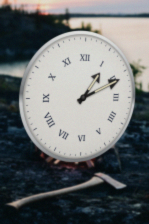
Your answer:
**1:11**
